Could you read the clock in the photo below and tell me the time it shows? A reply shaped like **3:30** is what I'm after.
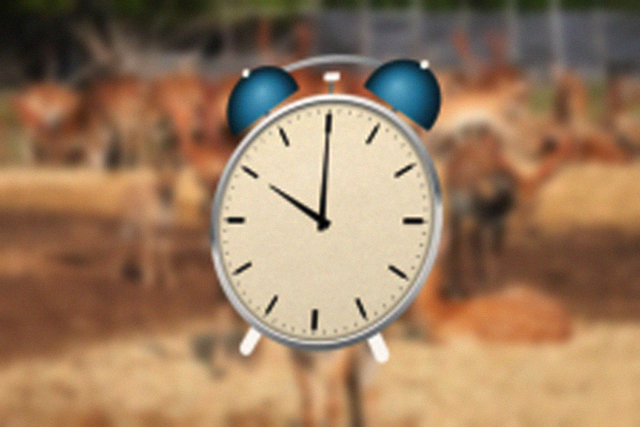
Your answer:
**10:00**
